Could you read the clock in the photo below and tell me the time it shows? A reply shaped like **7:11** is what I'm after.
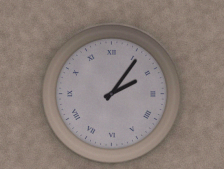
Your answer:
**2:06**
